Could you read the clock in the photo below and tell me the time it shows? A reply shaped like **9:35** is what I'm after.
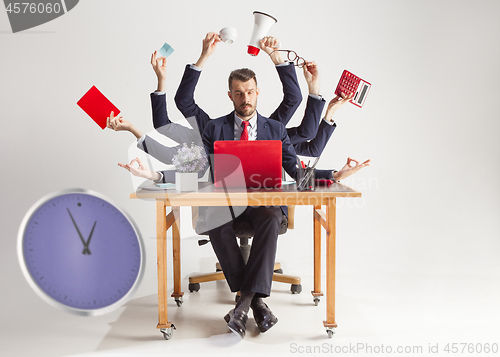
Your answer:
**12:57**
